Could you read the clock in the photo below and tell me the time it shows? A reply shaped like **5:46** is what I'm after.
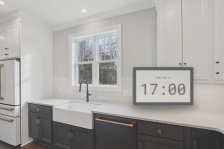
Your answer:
**17:00**
